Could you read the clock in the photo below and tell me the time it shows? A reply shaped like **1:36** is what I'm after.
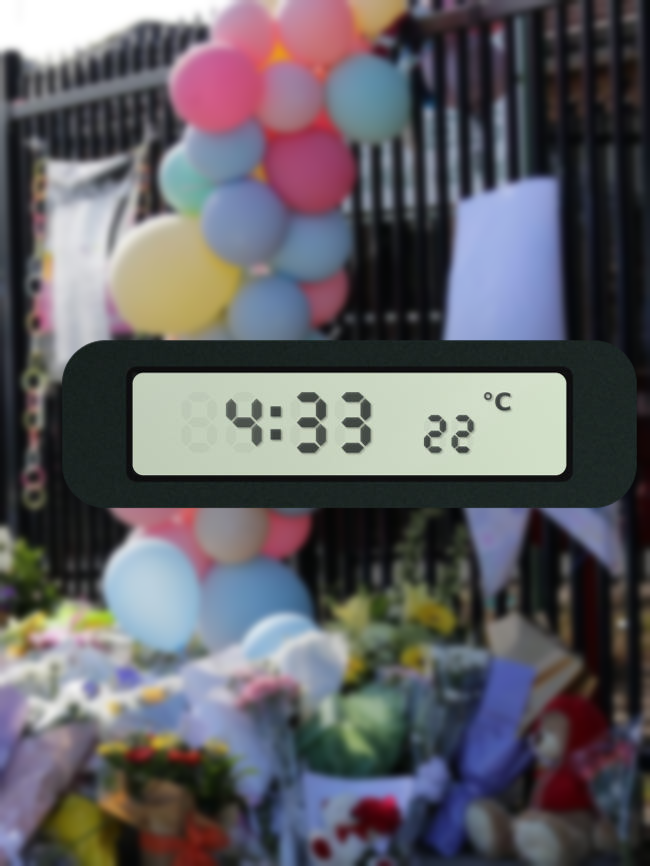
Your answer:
**4:33**
